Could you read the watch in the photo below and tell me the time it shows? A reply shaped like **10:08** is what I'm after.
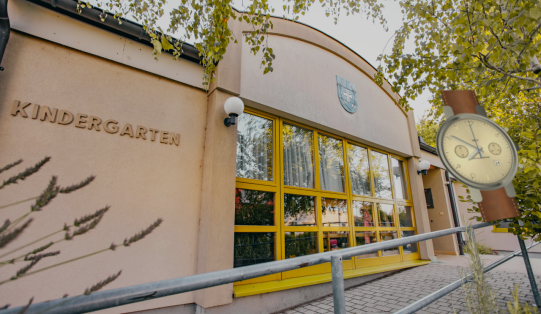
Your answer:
**7:51**
